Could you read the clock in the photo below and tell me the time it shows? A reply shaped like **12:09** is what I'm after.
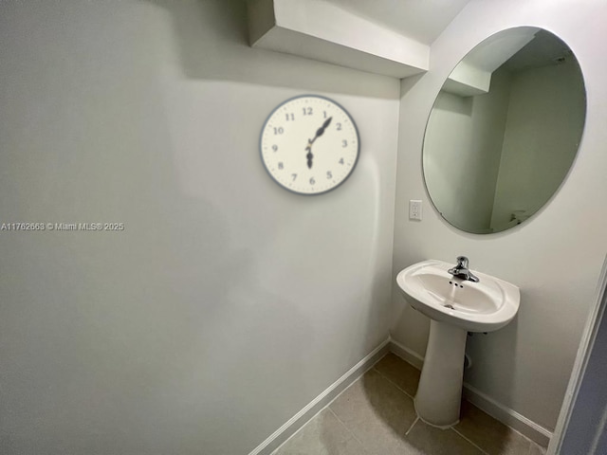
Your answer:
**6:07**
